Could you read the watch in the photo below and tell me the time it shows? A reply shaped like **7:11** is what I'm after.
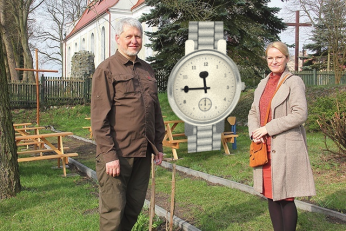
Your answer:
**11:45**
